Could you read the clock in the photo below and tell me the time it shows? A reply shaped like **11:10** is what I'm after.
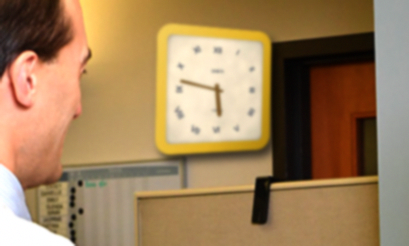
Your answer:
**5:47**
